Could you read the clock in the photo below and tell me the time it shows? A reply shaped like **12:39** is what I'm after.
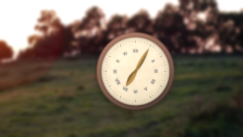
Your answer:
**7:05**
